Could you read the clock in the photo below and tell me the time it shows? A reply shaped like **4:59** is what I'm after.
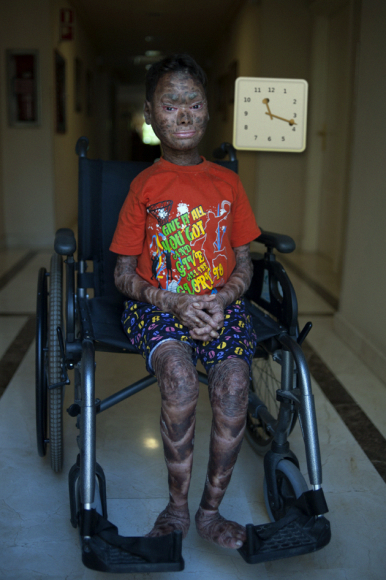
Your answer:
**11:18**
